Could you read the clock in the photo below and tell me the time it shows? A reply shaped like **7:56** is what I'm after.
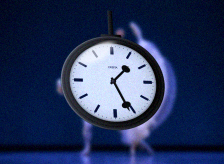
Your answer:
**1:26**
